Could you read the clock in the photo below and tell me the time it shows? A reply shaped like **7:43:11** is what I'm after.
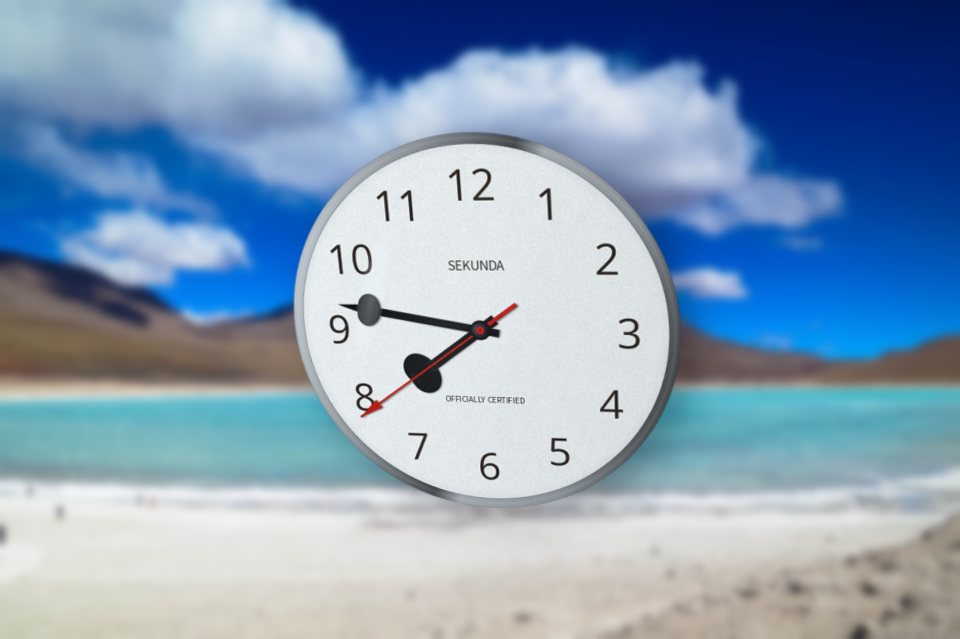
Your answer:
**7:46:39**
